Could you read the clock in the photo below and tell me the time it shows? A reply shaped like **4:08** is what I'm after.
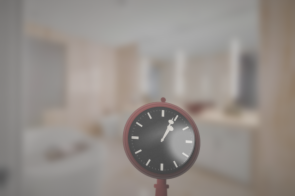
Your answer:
**1:04**
